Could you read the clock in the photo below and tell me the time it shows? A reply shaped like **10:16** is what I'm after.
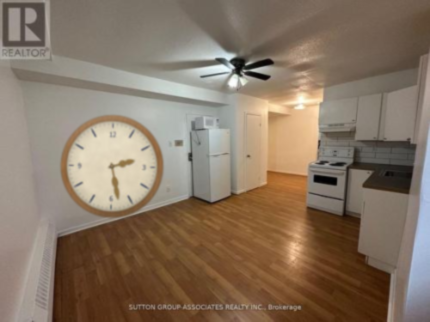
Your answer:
**2:28**
